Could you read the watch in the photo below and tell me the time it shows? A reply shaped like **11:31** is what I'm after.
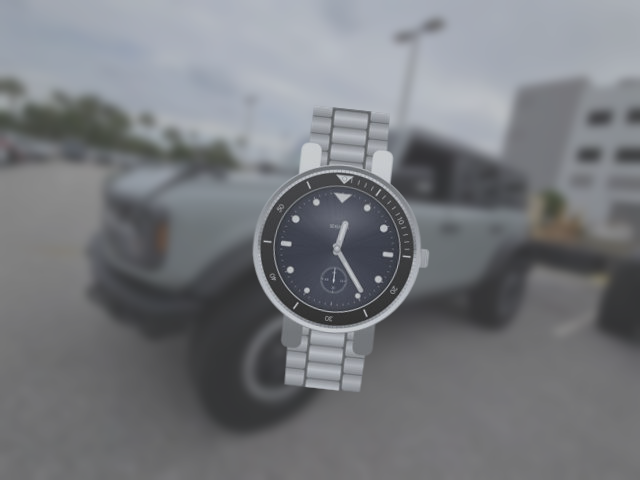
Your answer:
**12:24**
